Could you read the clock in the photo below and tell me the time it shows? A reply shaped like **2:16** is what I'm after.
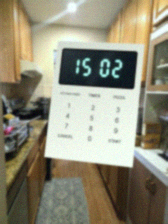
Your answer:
**15:02**
